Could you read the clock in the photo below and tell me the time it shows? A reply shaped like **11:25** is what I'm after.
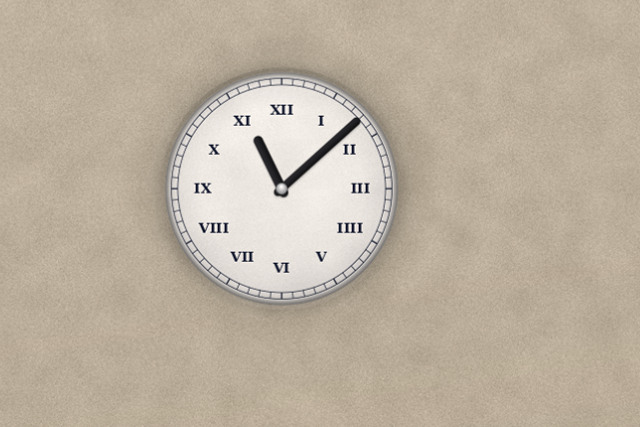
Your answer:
**11:08**
